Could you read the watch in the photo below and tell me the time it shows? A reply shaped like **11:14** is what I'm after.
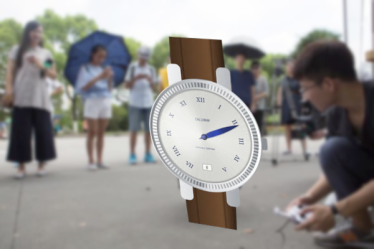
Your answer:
**2:11**
